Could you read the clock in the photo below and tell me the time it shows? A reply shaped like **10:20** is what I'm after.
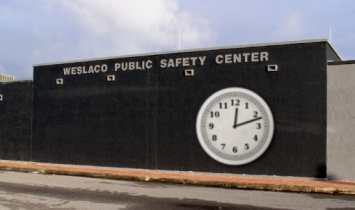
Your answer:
**12:12**
